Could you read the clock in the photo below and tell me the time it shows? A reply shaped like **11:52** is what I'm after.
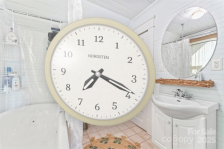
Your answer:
**7:19**
